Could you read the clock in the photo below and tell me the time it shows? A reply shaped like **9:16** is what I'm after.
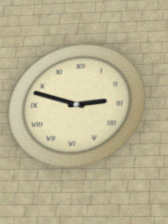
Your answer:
**2:48**
